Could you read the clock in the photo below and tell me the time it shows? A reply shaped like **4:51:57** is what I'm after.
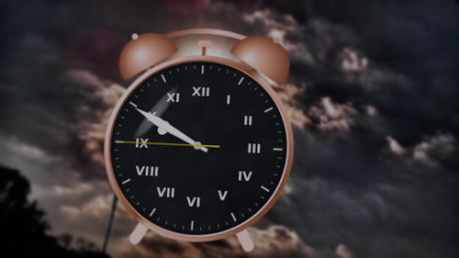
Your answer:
**9:49:45**
